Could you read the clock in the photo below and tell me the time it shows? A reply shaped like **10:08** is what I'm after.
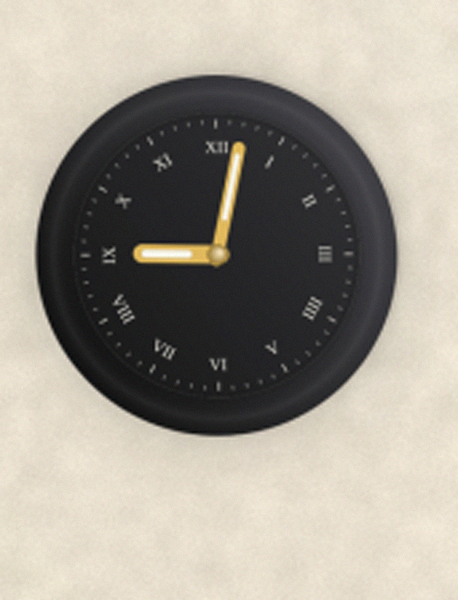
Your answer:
**9:02**
